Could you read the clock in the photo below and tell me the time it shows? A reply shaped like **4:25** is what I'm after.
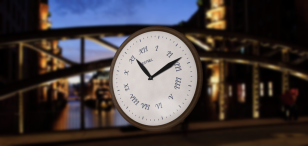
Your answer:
**11:13**
